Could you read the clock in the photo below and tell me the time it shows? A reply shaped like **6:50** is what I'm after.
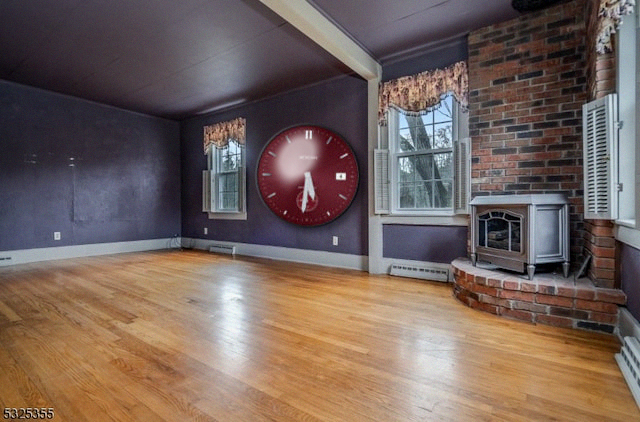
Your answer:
**5:31**
